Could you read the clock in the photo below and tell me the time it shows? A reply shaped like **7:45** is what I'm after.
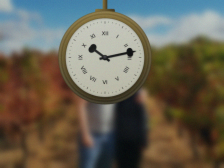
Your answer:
**10:13**
